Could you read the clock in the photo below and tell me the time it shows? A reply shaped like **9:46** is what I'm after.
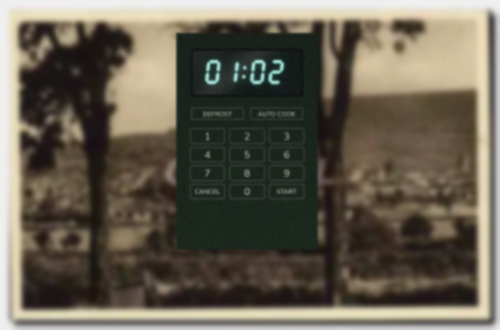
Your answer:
**1:02**
